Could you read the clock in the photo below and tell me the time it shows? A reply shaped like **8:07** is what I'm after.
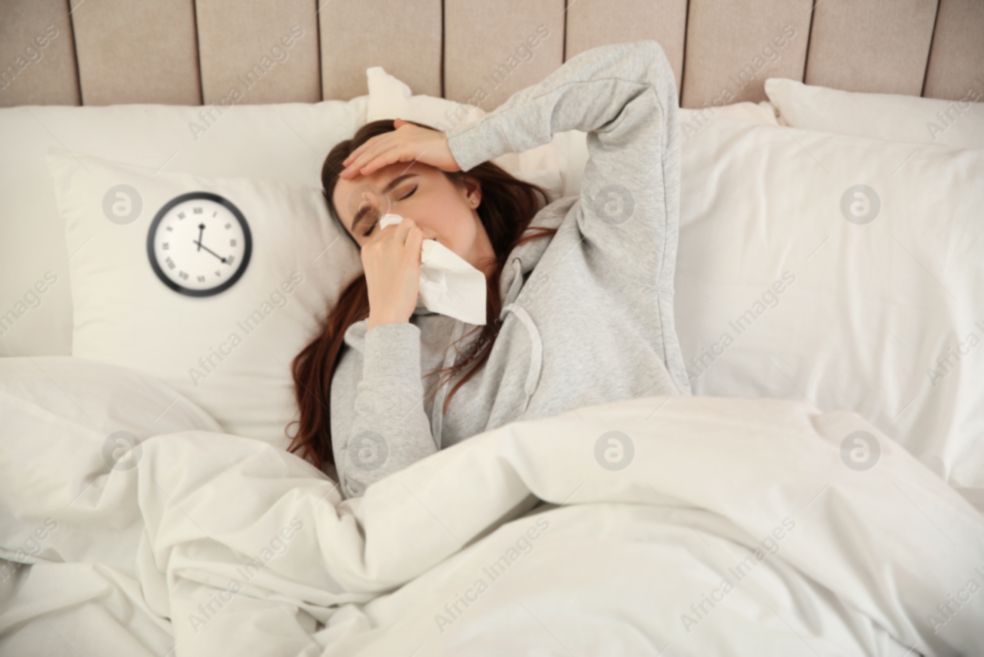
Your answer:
**12:21**
